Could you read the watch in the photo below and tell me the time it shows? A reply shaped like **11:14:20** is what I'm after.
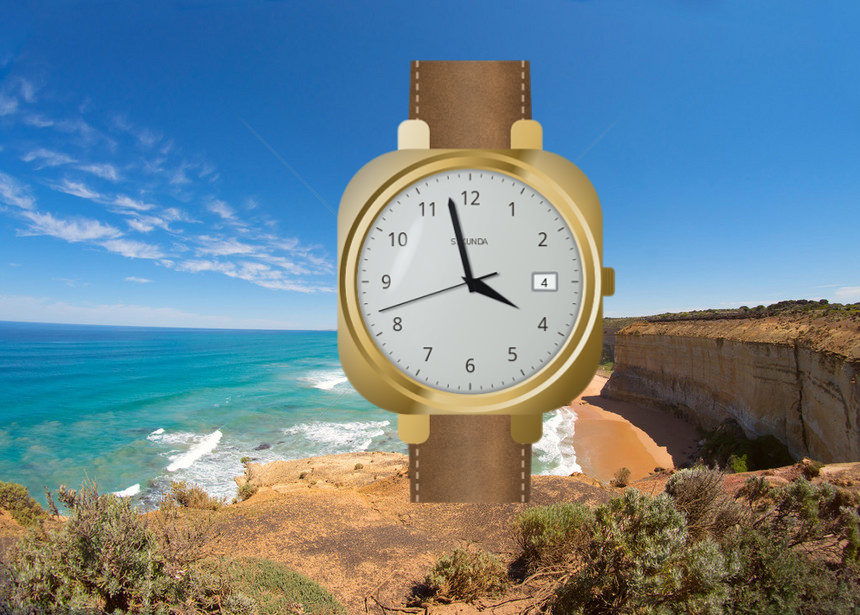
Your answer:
**3:57:42**
